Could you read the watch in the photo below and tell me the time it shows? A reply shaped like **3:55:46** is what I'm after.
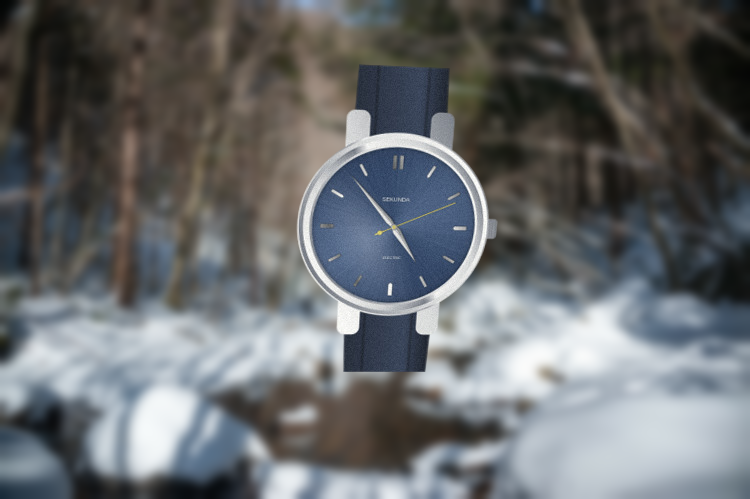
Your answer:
**4:53:11**
